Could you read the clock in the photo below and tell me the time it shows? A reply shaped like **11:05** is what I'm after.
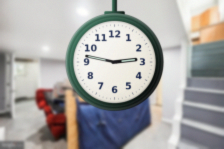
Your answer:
**2:47**
